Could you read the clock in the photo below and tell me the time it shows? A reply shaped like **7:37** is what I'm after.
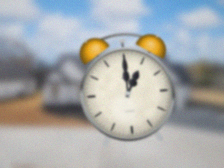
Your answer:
**1:00**
